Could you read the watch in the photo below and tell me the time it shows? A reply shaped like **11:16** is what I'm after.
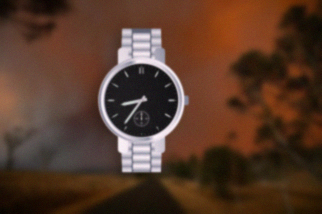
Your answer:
**8:36**
